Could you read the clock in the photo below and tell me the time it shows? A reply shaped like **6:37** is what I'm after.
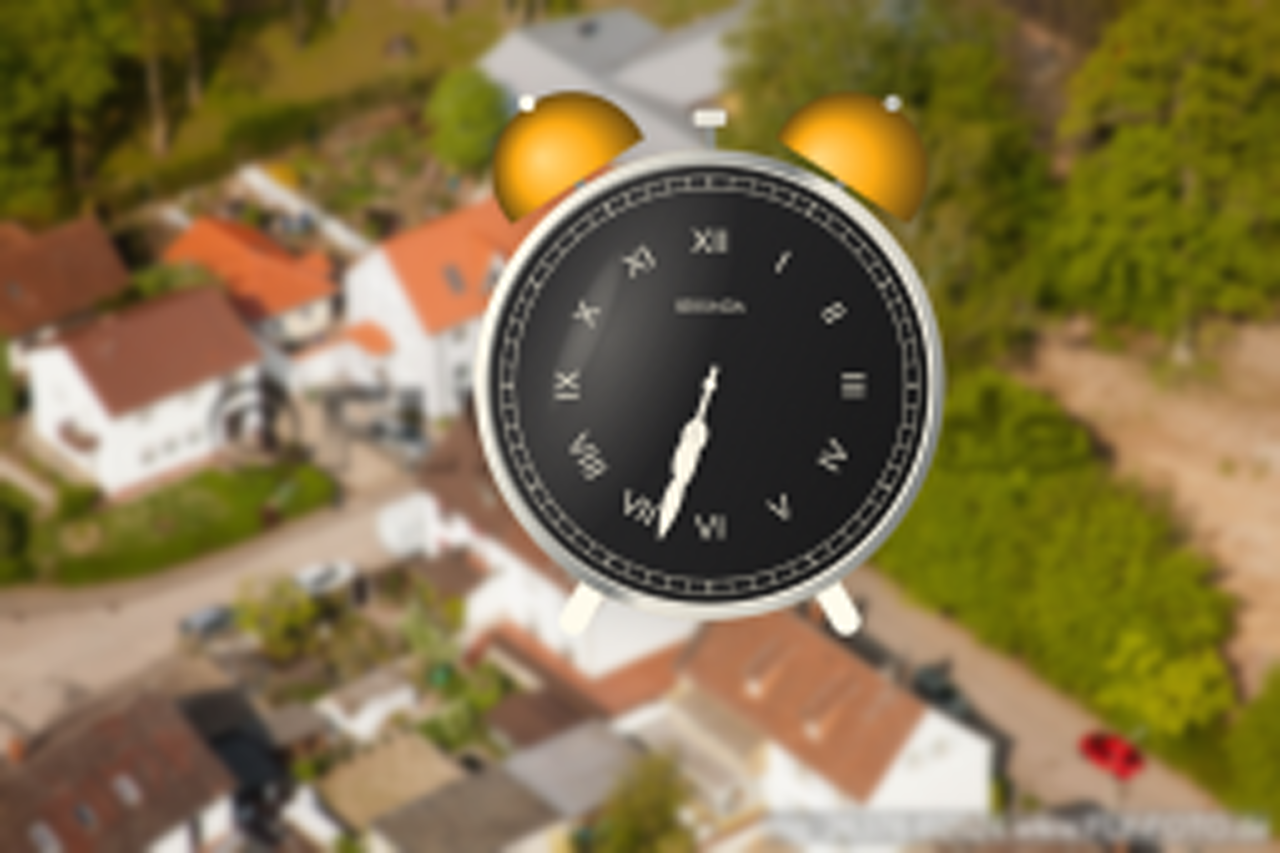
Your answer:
**6:33**
